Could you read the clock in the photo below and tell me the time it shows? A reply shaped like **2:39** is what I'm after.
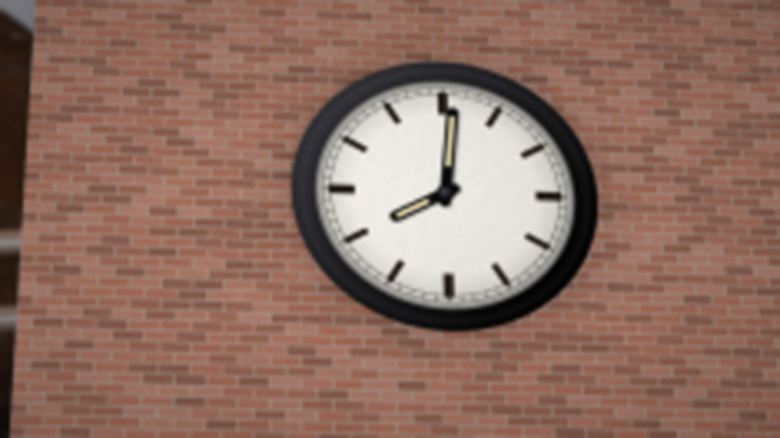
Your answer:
**8:01**
